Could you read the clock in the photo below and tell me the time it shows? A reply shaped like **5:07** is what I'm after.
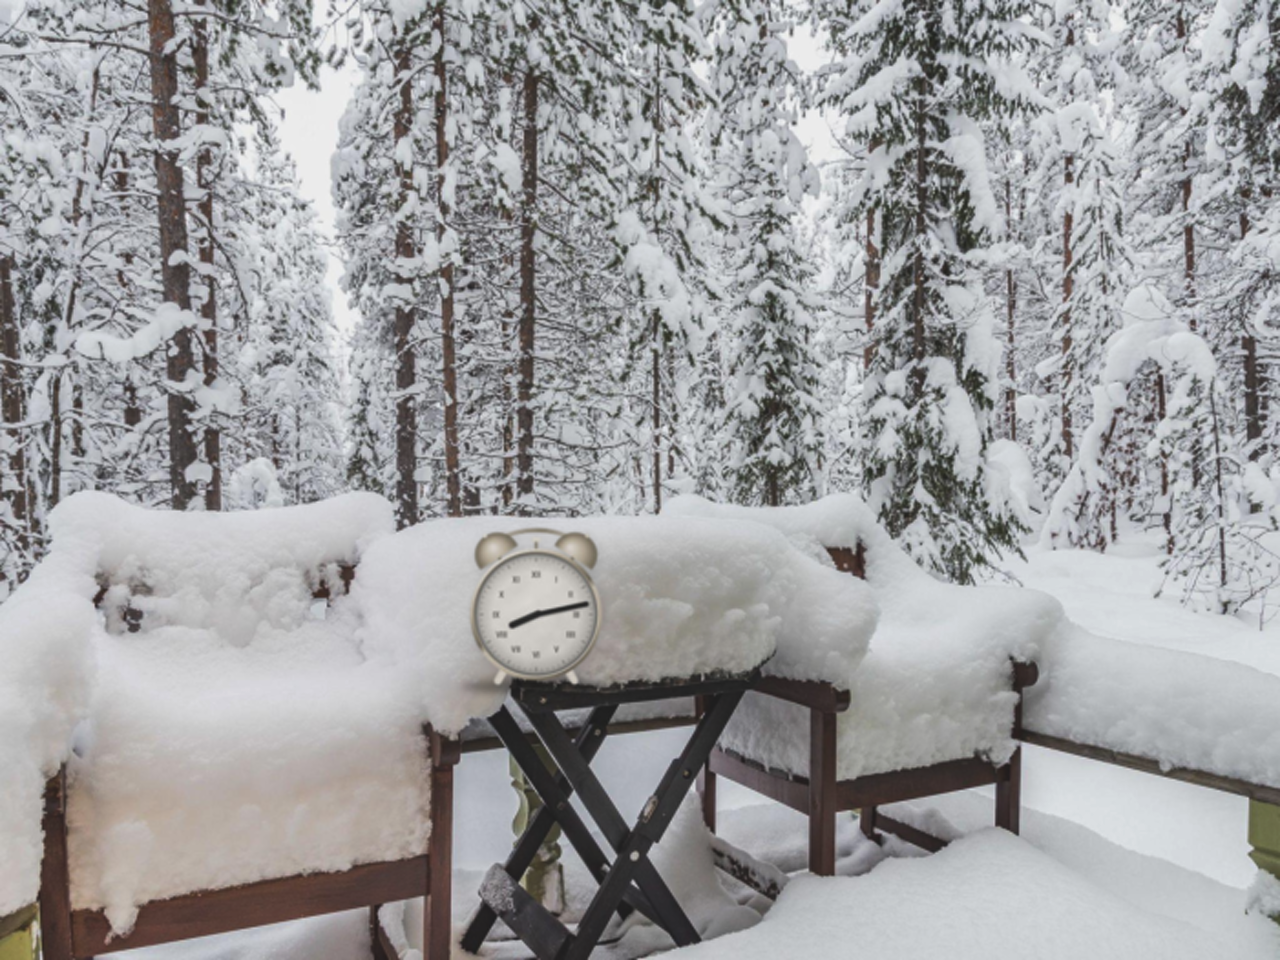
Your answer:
**8:13**
